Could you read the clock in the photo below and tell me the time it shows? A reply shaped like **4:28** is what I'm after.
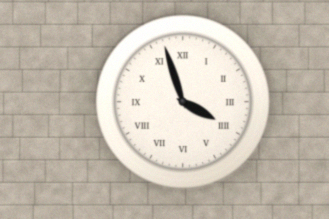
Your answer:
**3:57**
